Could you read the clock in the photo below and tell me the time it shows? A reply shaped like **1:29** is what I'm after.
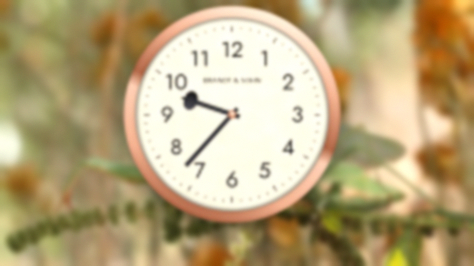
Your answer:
**9:37**
